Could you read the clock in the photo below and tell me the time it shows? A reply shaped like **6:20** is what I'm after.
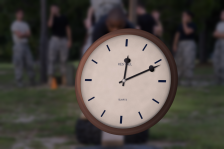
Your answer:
**12:11**
